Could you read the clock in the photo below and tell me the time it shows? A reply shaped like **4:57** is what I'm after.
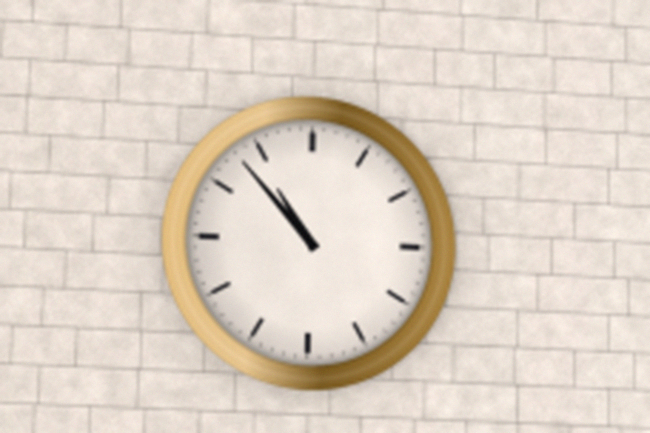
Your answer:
**10:53**
